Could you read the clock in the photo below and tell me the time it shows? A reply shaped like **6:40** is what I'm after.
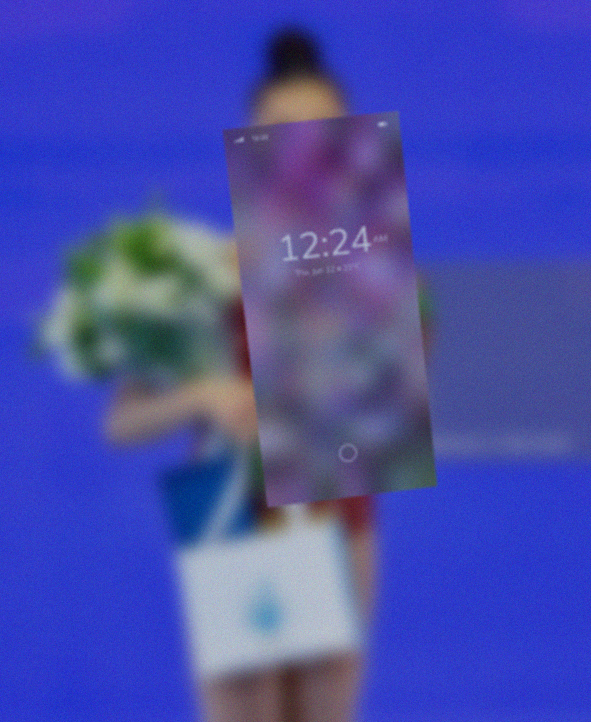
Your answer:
**12:24**
